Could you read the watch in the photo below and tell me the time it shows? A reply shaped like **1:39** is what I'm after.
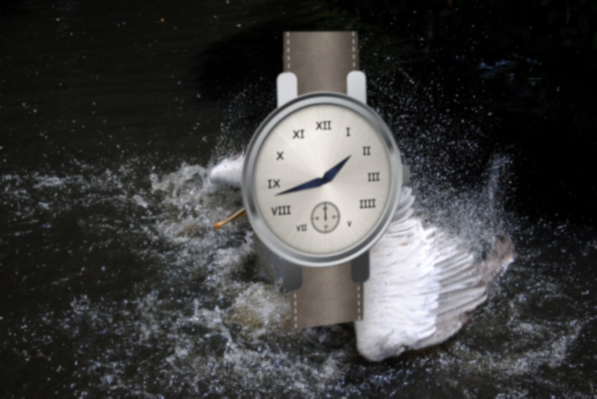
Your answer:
**1:43**
